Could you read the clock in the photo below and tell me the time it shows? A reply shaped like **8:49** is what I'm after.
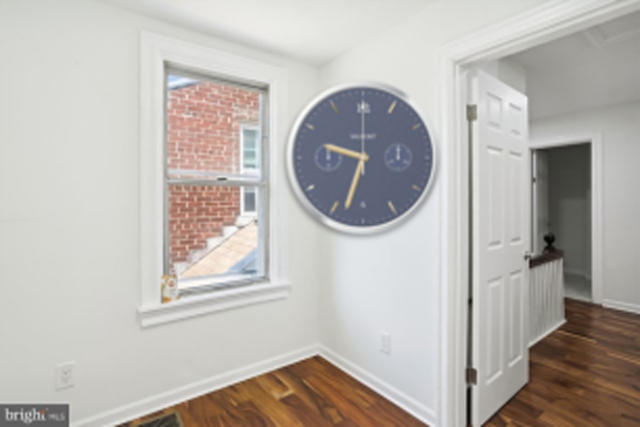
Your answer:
**9:33**
